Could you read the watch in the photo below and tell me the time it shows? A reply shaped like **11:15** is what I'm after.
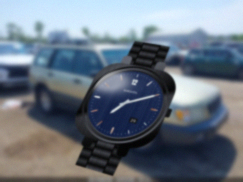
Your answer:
**7:10**
